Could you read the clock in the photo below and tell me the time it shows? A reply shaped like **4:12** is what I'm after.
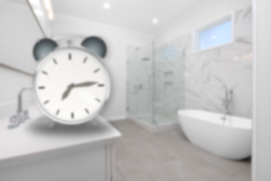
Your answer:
**7:14**
